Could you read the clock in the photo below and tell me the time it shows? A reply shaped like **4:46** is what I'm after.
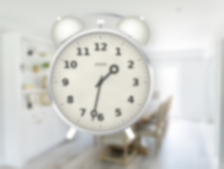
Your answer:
**1:32**
